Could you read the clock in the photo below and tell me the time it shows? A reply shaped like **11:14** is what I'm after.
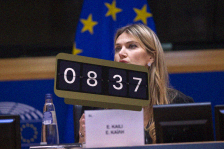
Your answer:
**8:37**
